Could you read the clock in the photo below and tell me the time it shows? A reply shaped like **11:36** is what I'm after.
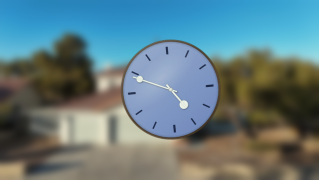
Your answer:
**4:49**
